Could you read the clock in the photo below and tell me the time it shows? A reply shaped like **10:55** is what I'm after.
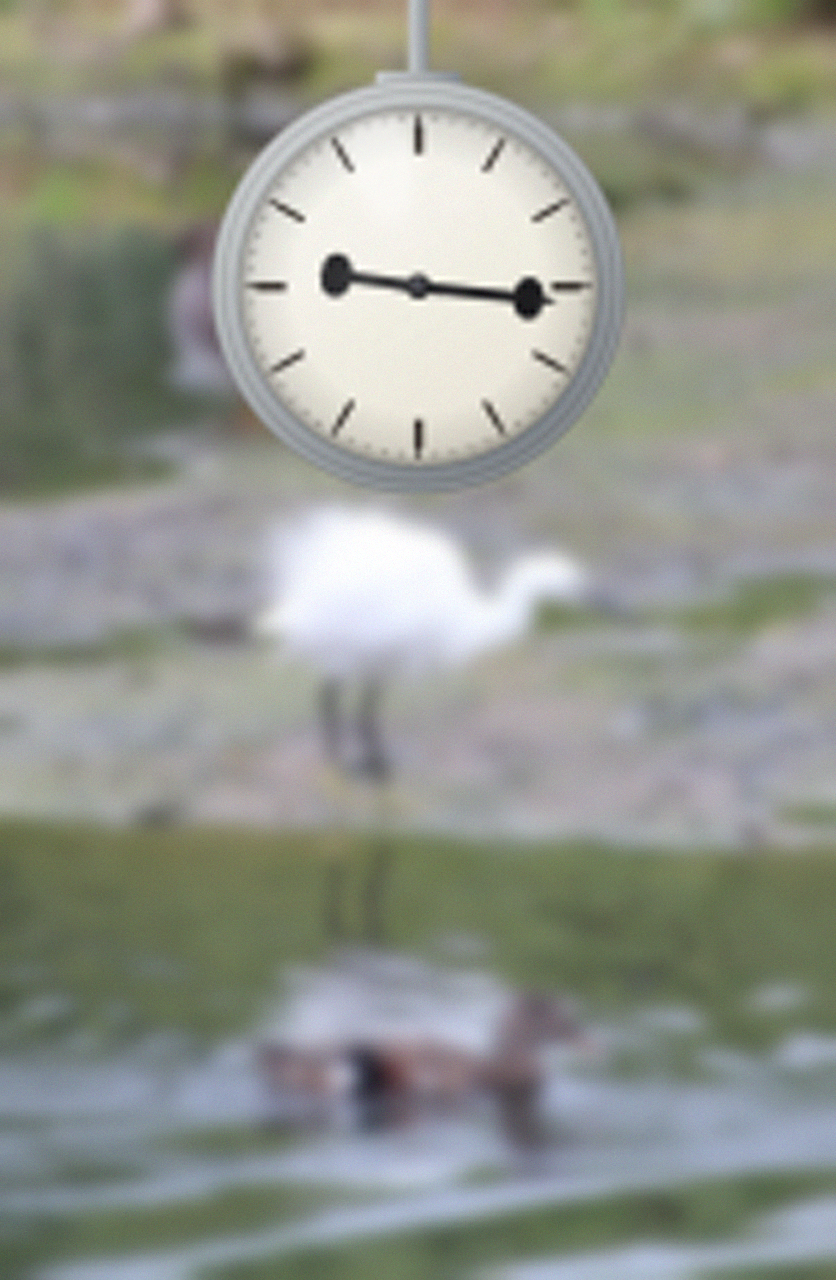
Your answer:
**9:16**
